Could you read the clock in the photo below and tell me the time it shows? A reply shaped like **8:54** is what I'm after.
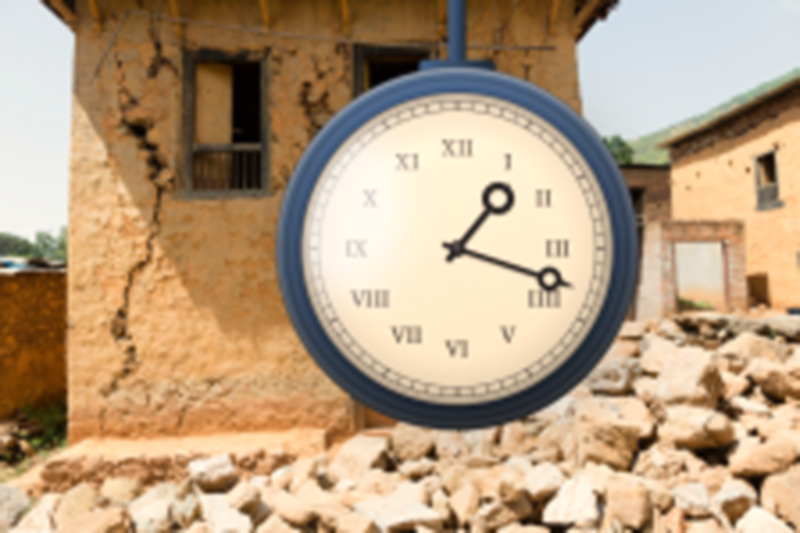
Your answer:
**1:18**
